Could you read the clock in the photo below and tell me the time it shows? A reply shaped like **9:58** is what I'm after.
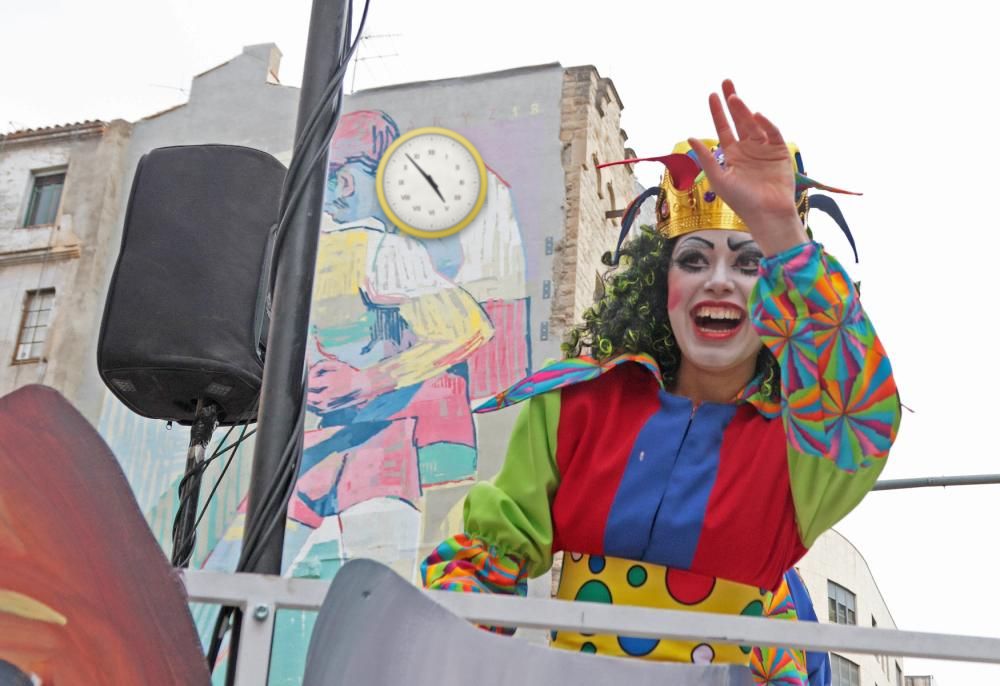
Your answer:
**4:53**
